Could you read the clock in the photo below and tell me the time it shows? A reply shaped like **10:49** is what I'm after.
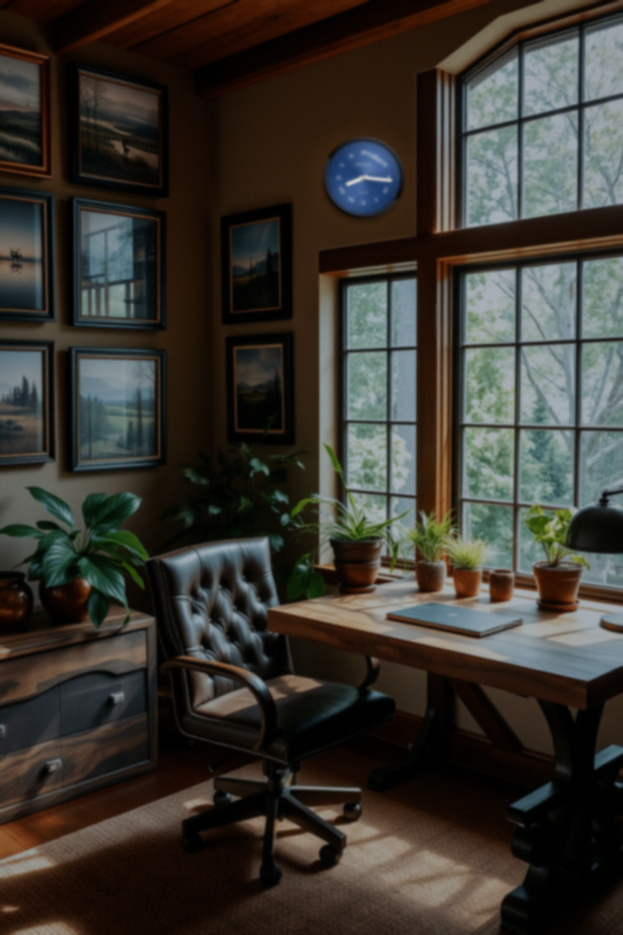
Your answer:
**8:16**
